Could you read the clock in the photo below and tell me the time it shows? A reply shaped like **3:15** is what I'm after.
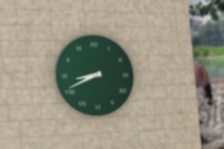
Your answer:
**8:41**
